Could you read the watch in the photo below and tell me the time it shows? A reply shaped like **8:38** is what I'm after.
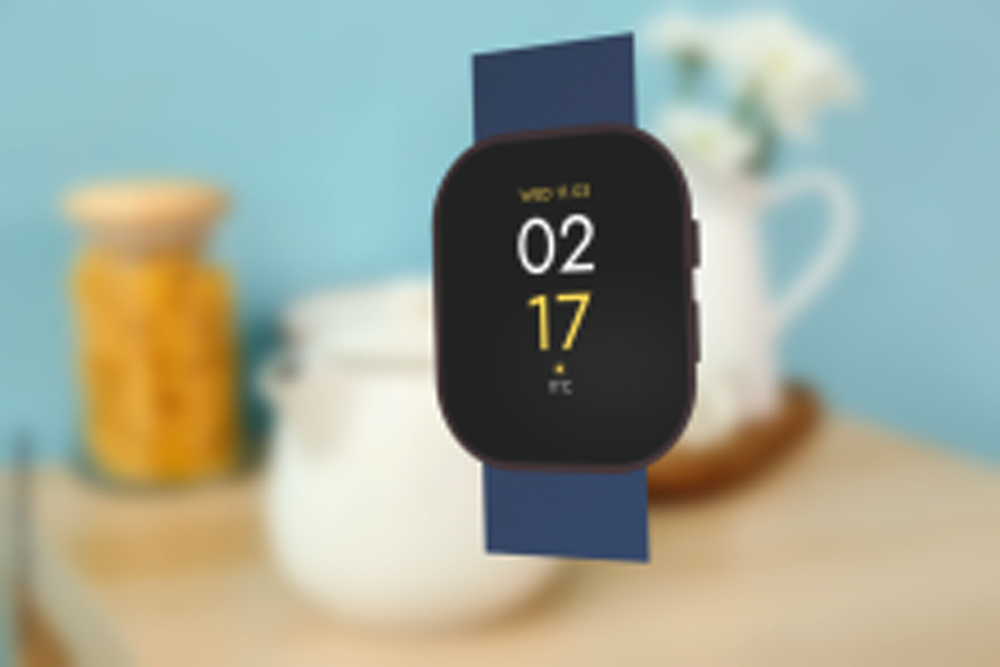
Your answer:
**2:17**
